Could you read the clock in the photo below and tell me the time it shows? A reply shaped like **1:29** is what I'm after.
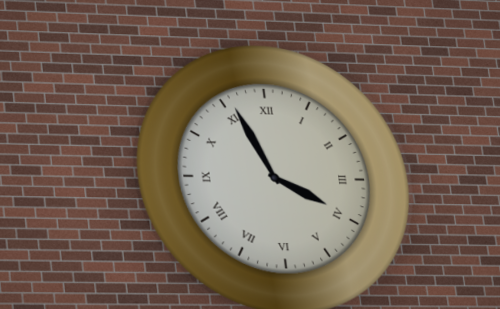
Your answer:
**3:56**
